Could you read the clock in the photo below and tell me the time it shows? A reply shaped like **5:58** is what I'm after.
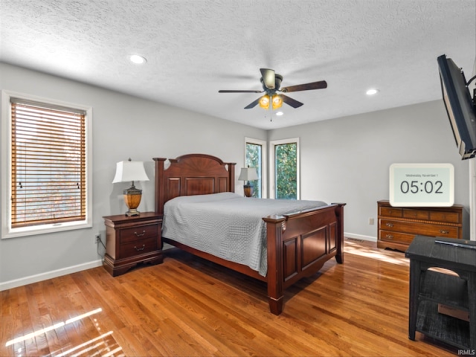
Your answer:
**5:02**
